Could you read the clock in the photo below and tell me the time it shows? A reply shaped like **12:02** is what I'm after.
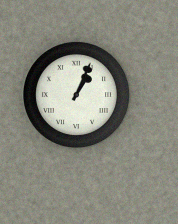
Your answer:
**1:04**
